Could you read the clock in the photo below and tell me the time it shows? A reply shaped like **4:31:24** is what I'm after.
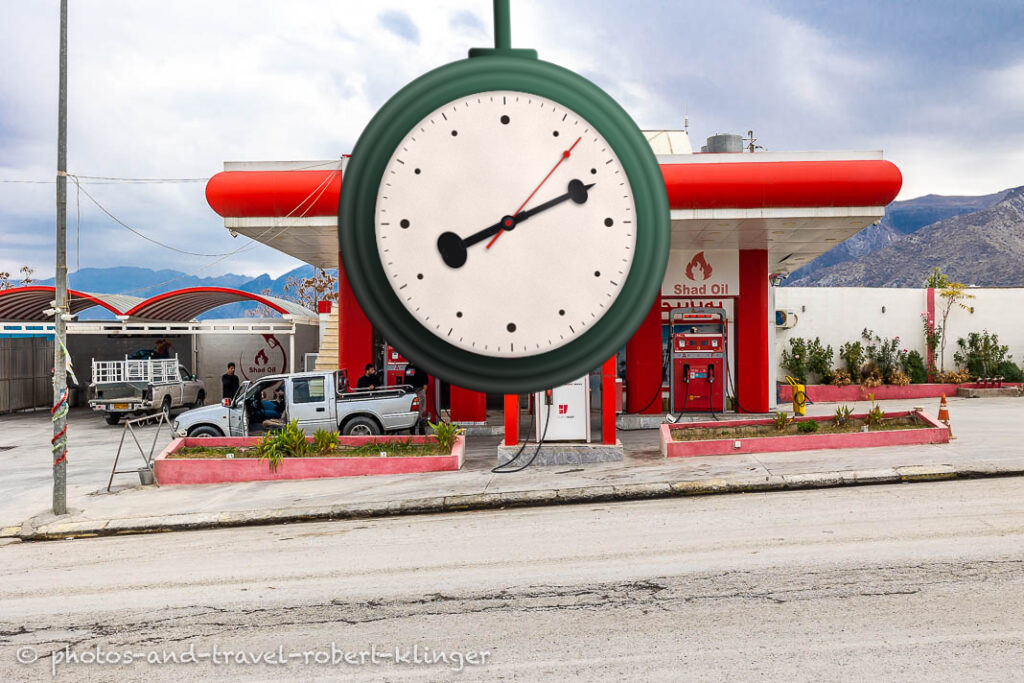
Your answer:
**8:11:07**
